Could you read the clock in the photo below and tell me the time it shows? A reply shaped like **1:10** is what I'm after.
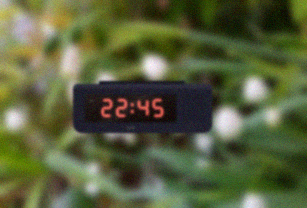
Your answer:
**22:45**
